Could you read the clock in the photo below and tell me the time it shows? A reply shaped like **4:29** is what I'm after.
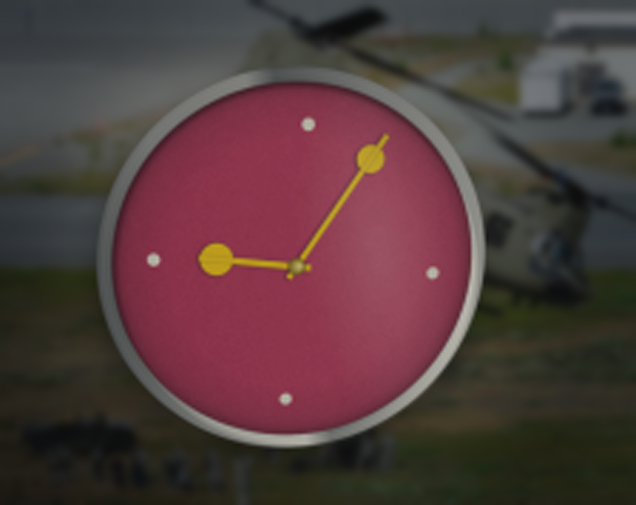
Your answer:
**9:05**
